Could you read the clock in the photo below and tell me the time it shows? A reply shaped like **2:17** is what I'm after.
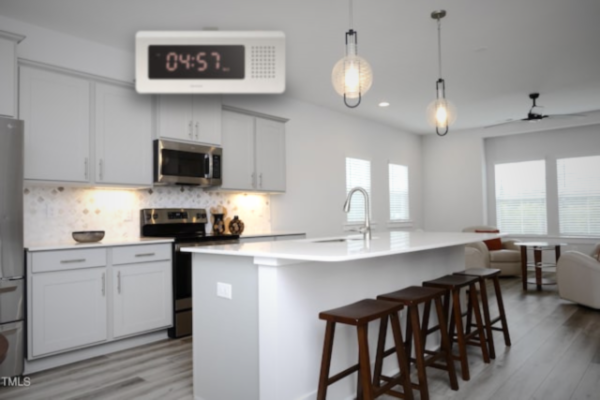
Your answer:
**4:57**
